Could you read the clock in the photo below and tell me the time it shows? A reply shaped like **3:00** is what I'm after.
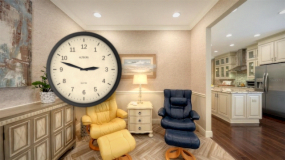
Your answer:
**2:48**
